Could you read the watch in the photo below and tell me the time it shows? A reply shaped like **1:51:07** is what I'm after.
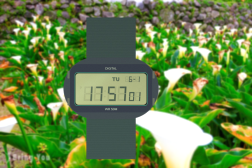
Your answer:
**17:57:01**
